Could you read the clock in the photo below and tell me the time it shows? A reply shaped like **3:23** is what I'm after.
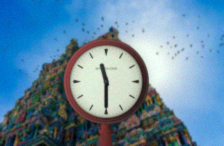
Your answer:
**11:30**
